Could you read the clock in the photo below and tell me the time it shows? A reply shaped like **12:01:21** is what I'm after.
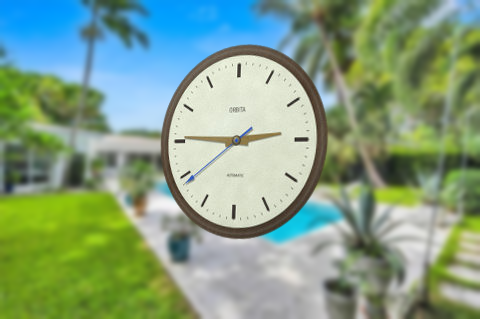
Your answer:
**2:45:39**
